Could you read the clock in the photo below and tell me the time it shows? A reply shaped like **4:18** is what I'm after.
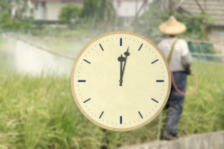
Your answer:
**12:02**
